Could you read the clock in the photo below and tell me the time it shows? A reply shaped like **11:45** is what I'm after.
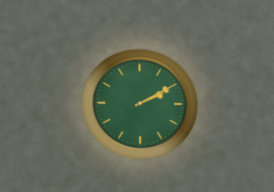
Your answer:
**2:10**
